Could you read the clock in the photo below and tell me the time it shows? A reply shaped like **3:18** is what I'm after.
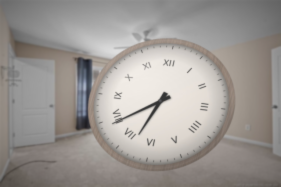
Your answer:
**6:39**
